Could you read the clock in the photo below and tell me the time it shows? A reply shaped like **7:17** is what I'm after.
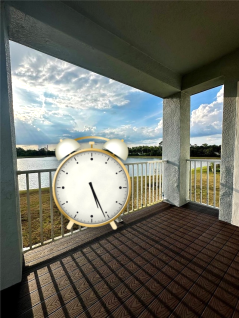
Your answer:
**5:26**
